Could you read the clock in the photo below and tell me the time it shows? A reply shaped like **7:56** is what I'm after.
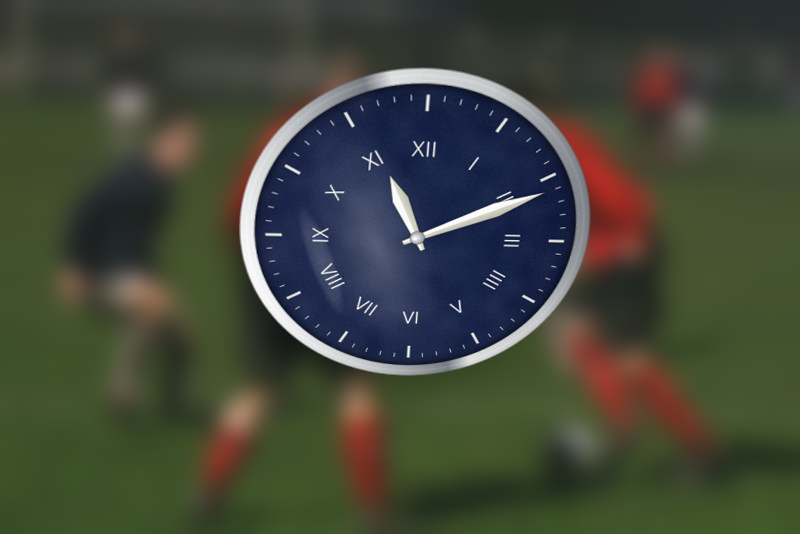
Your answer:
**11:11**
